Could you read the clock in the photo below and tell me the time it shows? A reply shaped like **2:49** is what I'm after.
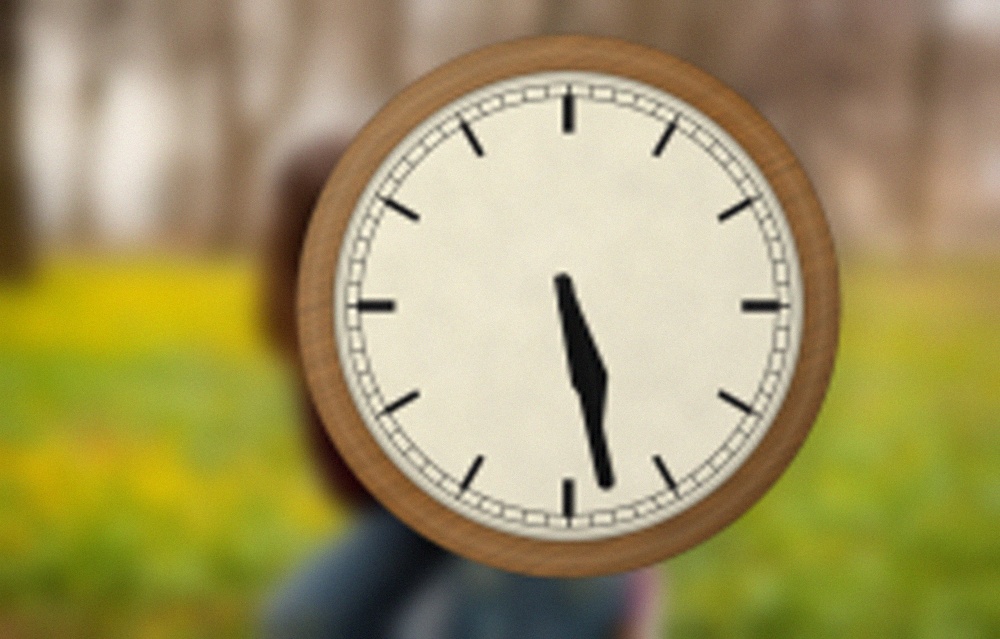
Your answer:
**5:28**
